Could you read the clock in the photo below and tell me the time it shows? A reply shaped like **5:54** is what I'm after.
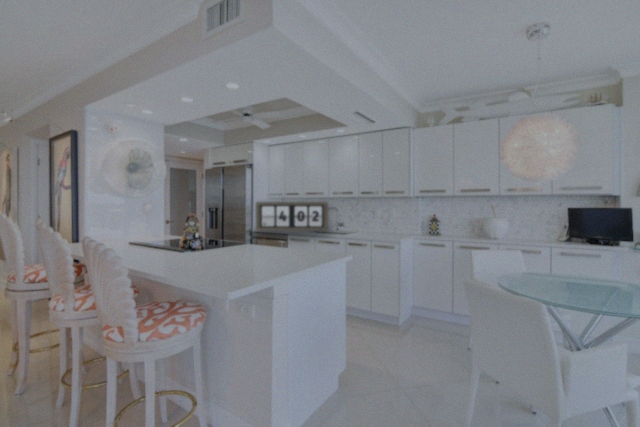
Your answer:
**4:02**
